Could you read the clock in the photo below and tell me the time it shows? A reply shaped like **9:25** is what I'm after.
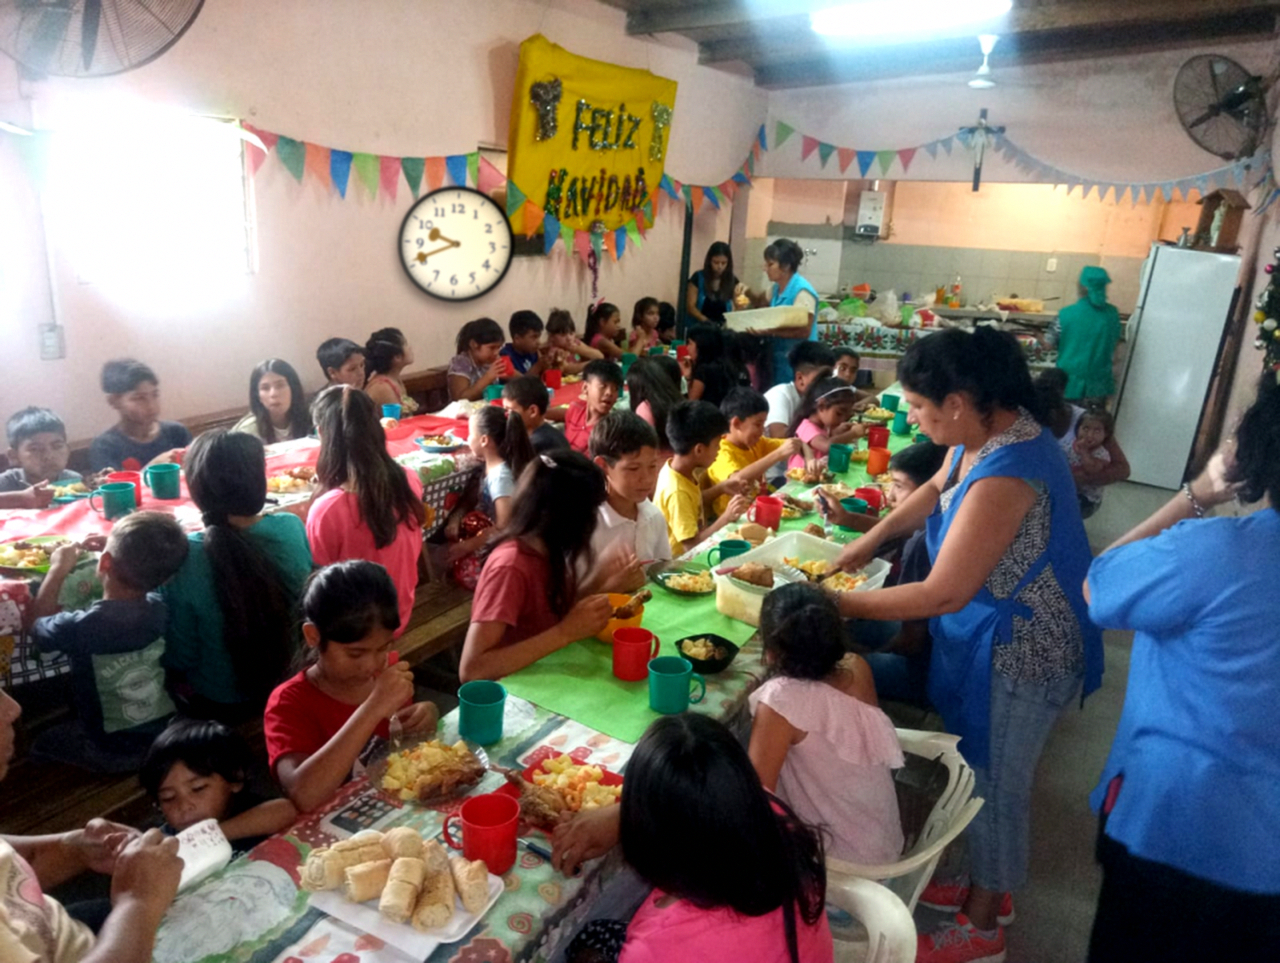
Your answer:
**9:41**
